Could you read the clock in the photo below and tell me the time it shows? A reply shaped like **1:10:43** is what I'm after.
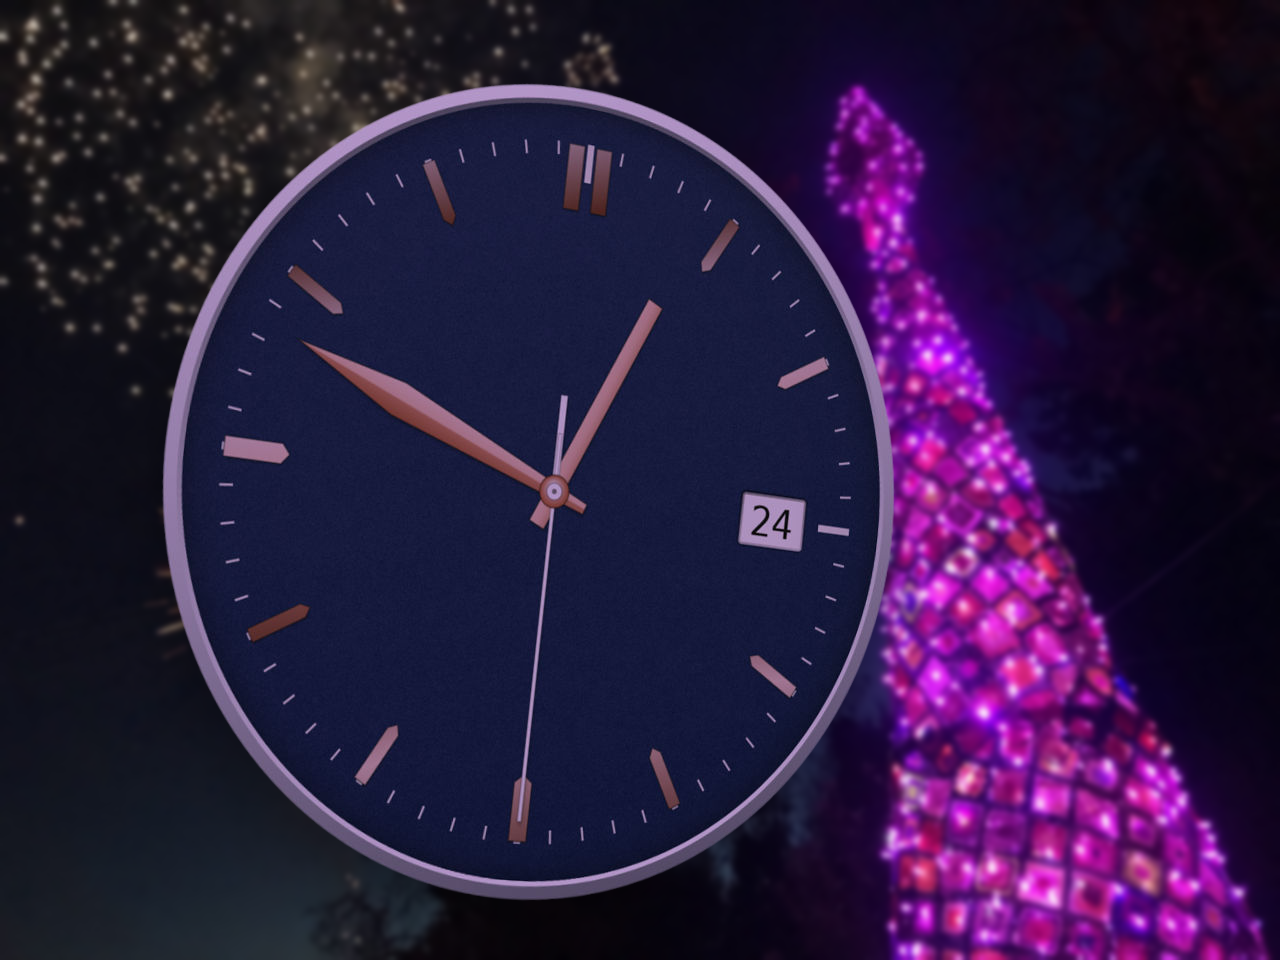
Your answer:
**12:48:30**
